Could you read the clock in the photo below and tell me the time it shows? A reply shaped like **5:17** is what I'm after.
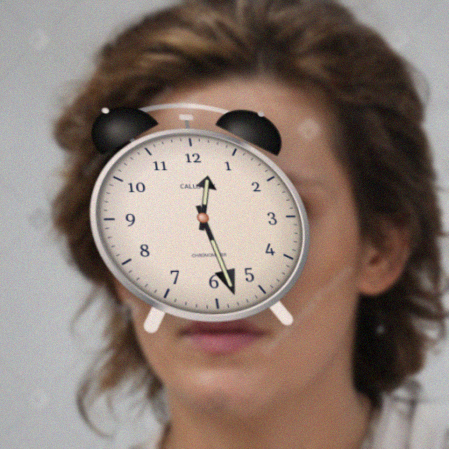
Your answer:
**12:28**
